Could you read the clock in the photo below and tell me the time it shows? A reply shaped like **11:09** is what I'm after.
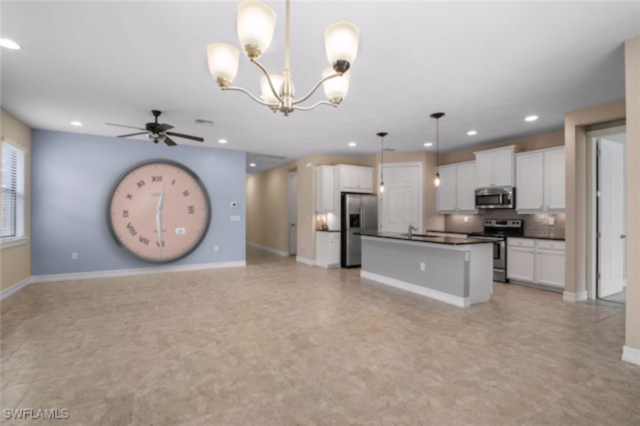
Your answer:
**12:30**
